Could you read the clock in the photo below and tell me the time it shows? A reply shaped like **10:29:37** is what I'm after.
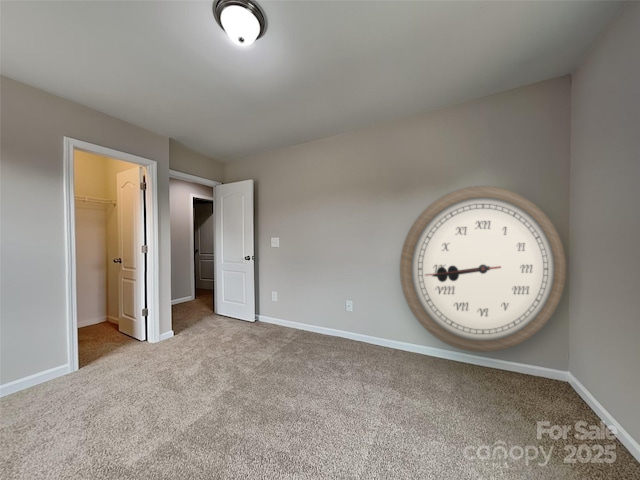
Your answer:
**8:43:44**
